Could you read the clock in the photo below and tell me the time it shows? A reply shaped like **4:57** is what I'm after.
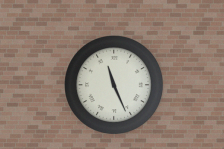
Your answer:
**11:26**
